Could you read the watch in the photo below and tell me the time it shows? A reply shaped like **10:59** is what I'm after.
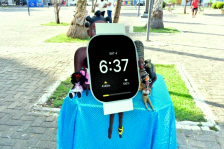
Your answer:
**6:37**
